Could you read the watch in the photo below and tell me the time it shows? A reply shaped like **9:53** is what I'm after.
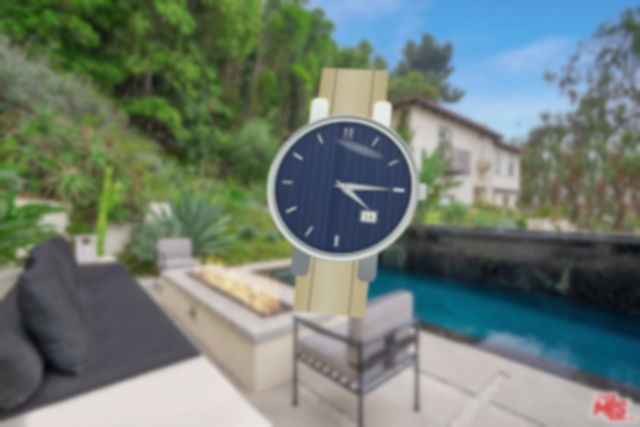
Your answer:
**4:15**
